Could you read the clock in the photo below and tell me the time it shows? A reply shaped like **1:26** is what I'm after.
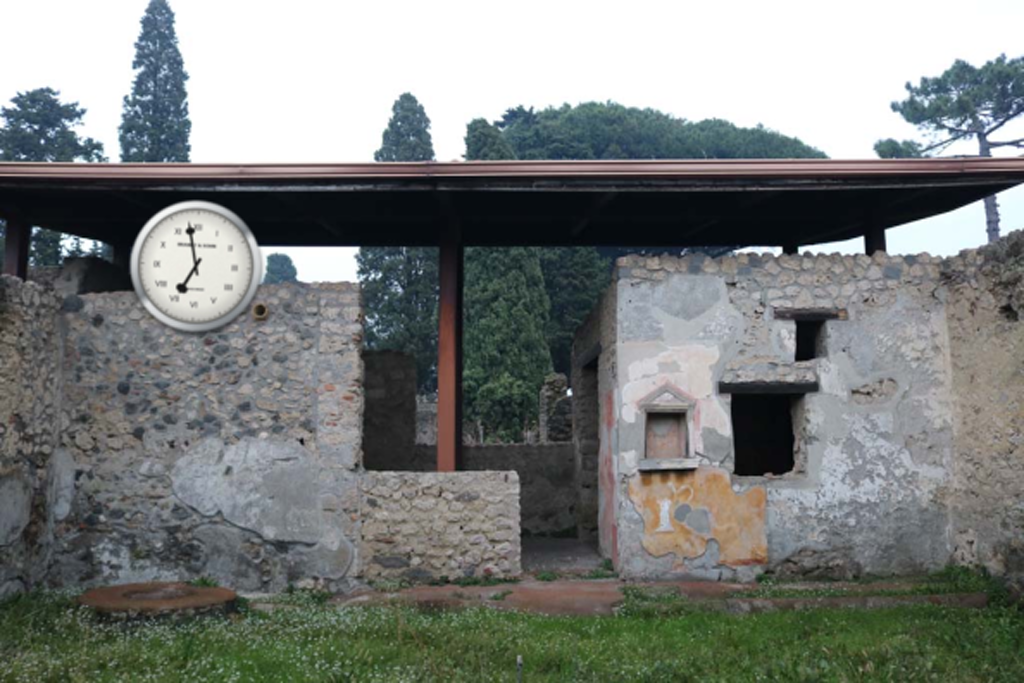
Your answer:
**6:58**
